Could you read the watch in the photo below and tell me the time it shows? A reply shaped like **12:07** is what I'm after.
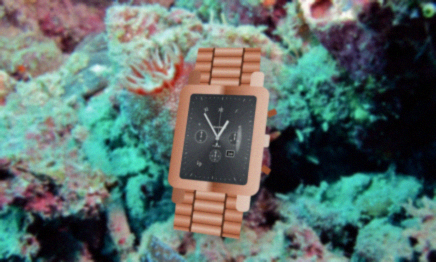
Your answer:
**12:54**
